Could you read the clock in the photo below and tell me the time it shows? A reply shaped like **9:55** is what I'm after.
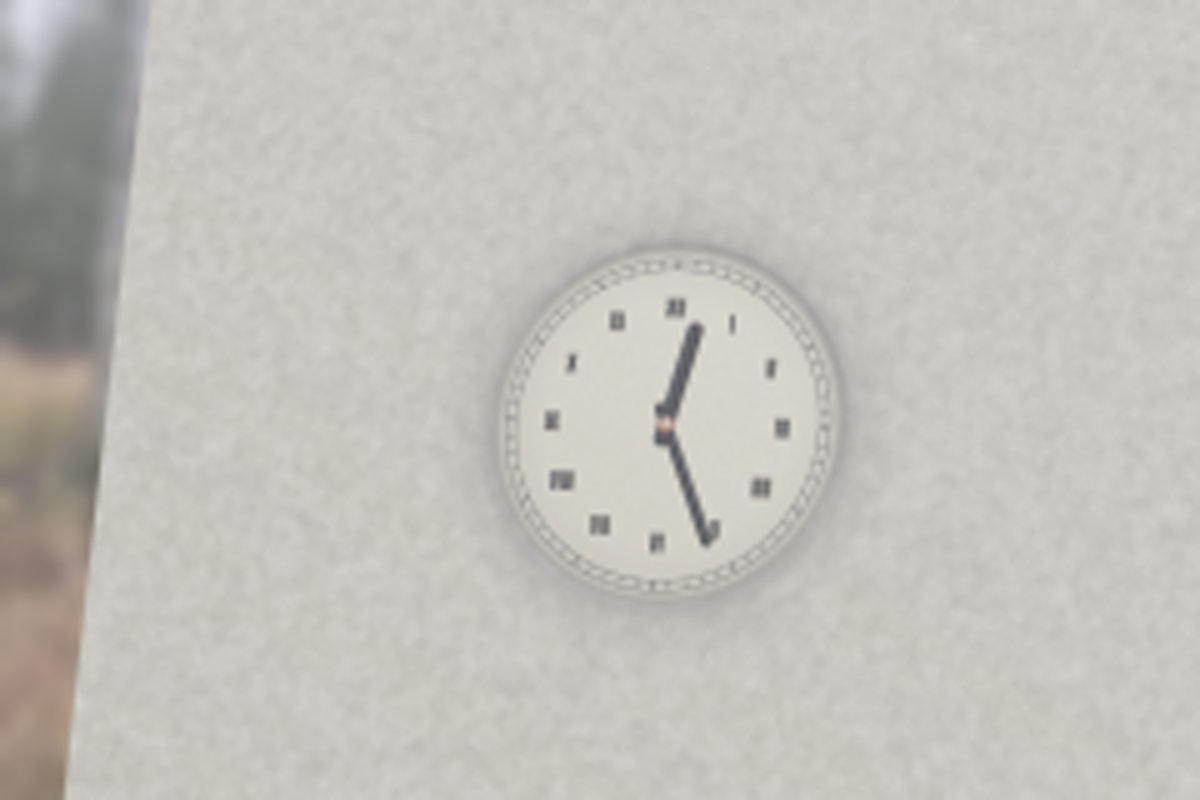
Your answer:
**12:26**
